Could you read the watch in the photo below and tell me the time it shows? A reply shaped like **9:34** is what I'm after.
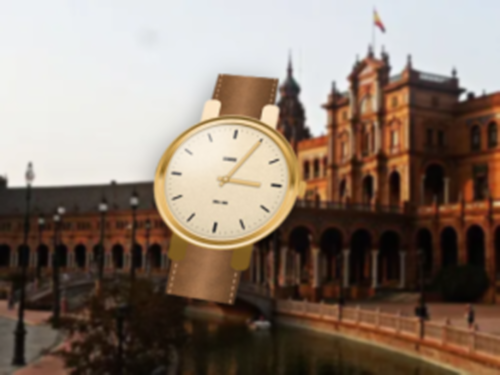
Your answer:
**3:05**
